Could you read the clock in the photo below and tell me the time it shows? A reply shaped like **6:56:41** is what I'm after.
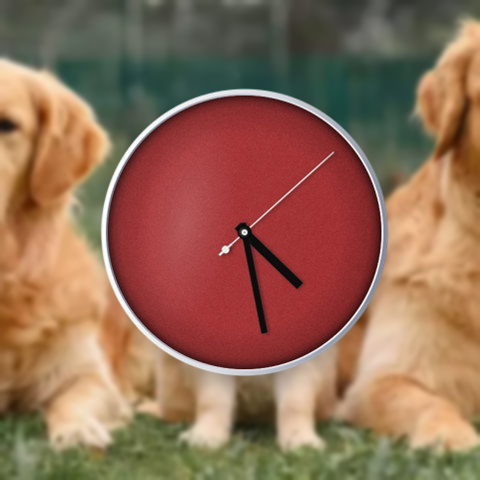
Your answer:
**4:28:08**
